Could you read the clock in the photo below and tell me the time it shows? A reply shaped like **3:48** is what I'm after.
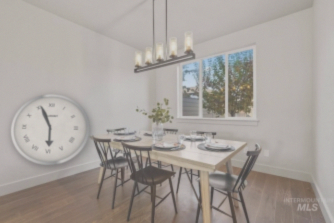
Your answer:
**5:56**
